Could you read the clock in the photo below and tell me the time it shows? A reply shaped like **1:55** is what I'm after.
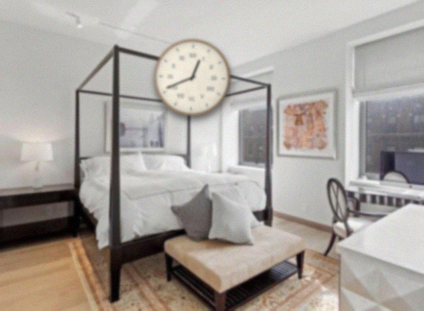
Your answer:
**12:41**
